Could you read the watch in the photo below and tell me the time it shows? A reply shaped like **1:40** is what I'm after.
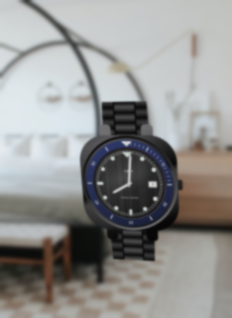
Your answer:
**8:01**
